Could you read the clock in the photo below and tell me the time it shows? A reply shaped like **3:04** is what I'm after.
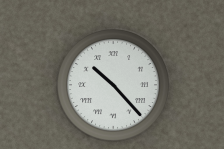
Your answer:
**10:23**
